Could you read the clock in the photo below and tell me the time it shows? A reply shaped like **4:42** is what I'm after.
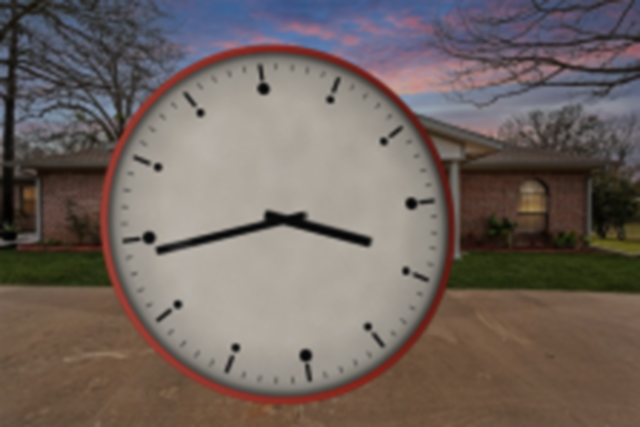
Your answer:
**3:44**
